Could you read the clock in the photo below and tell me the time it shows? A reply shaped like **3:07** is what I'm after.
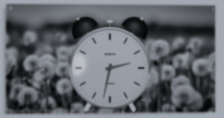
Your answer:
**2:32**
